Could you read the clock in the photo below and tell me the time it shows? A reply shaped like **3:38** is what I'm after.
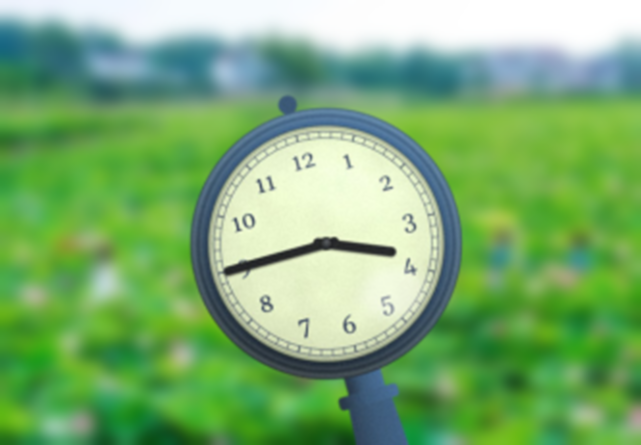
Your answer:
**3:45**
